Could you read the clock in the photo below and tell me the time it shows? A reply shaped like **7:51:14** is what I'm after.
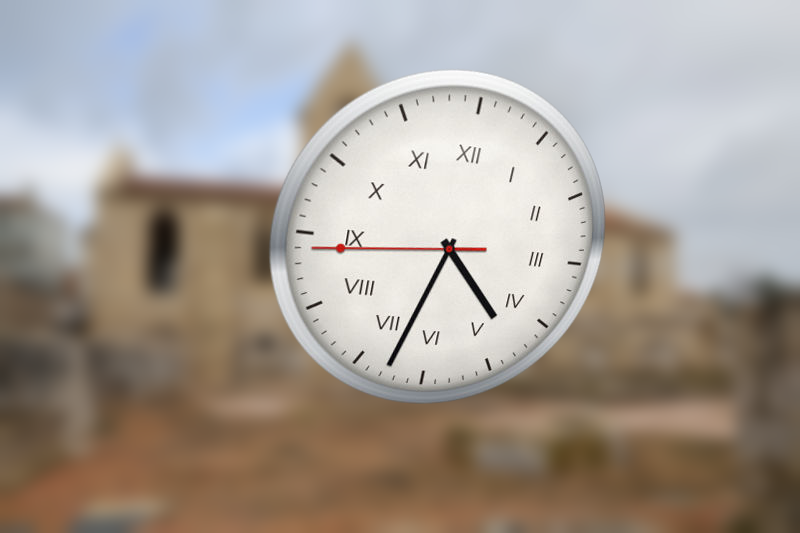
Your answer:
**4:32:44**
